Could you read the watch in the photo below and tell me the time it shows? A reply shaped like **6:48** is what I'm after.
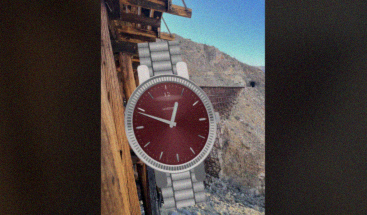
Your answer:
**12:49**
